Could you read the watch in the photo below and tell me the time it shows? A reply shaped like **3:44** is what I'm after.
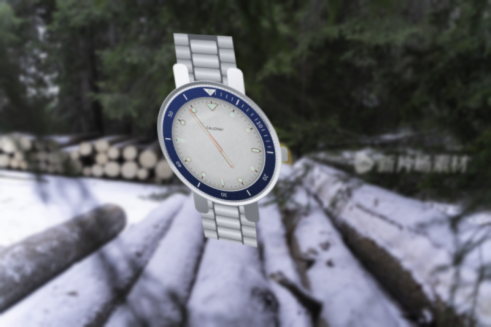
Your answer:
**4:54**
